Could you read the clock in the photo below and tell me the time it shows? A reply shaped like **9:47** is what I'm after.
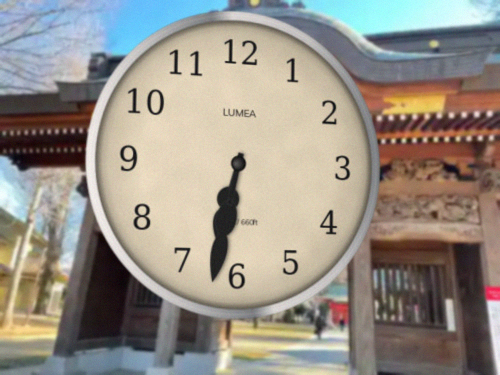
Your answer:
**6:32**
